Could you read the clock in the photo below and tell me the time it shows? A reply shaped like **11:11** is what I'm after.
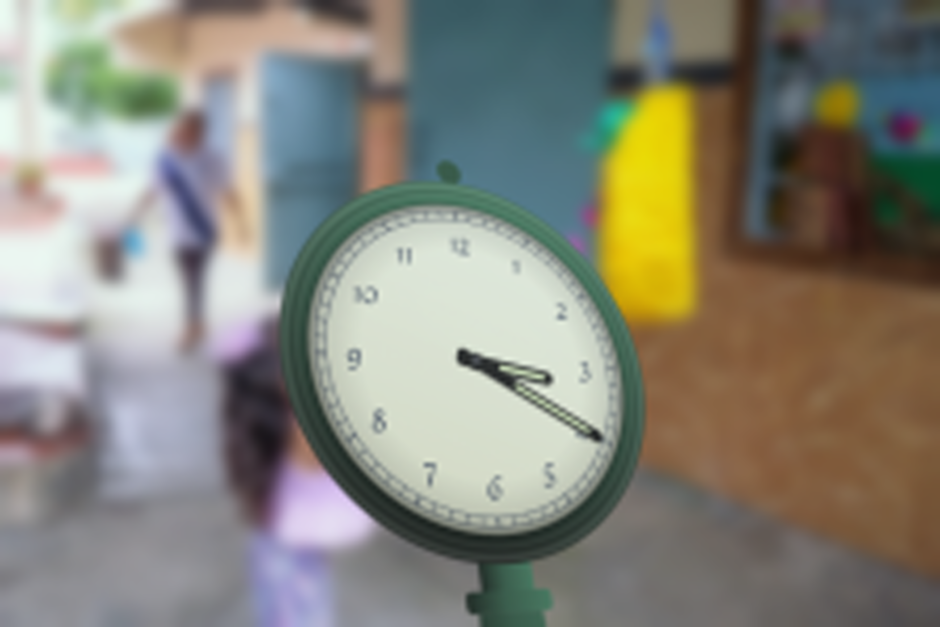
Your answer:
**3:20**
